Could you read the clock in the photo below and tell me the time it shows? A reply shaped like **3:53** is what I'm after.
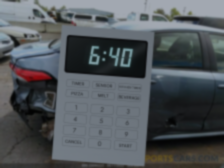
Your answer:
**6:40**
